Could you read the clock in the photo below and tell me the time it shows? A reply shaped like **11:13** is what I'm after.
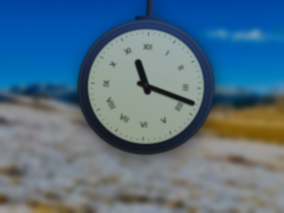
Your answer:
**11:18**
